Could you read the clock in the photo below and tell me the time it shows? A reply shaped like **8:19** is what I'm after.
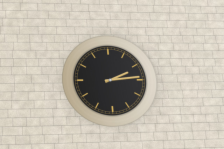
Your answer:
**2:14**
